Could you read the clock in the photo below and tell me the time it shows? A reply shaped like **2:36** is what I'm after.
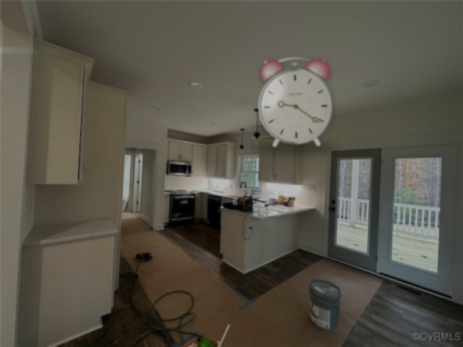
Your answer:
**9:21**
